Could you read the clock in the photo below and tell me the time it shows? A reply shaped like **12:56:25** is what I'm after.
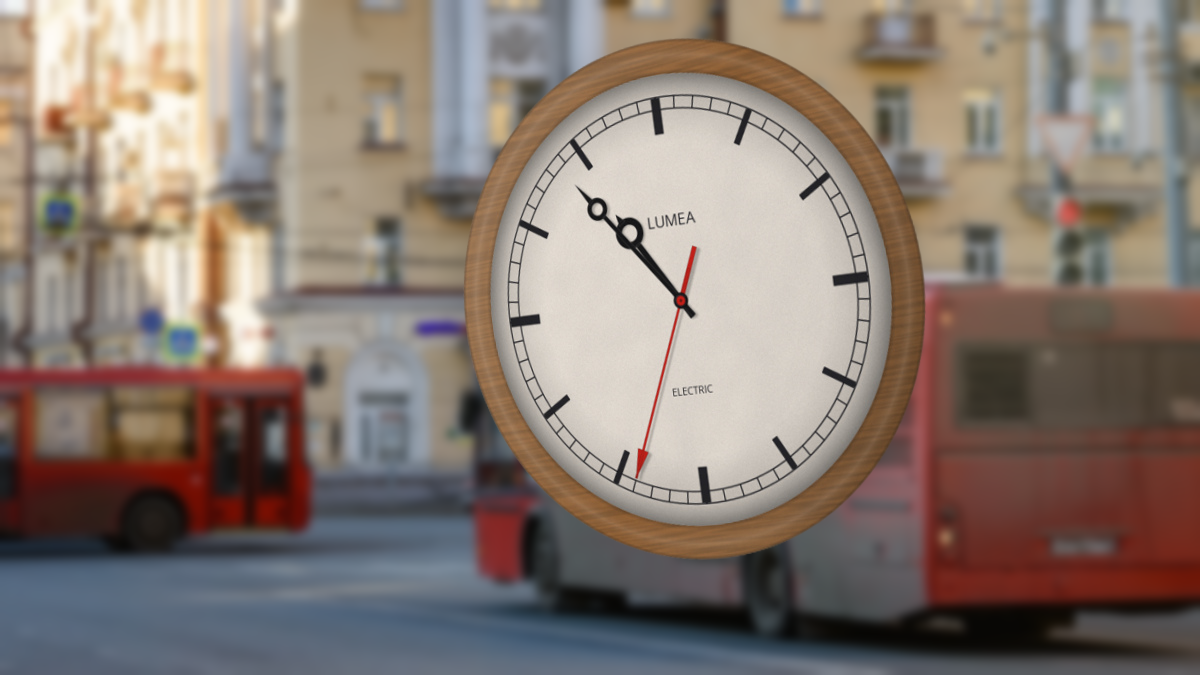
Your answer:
**10:53:34**
